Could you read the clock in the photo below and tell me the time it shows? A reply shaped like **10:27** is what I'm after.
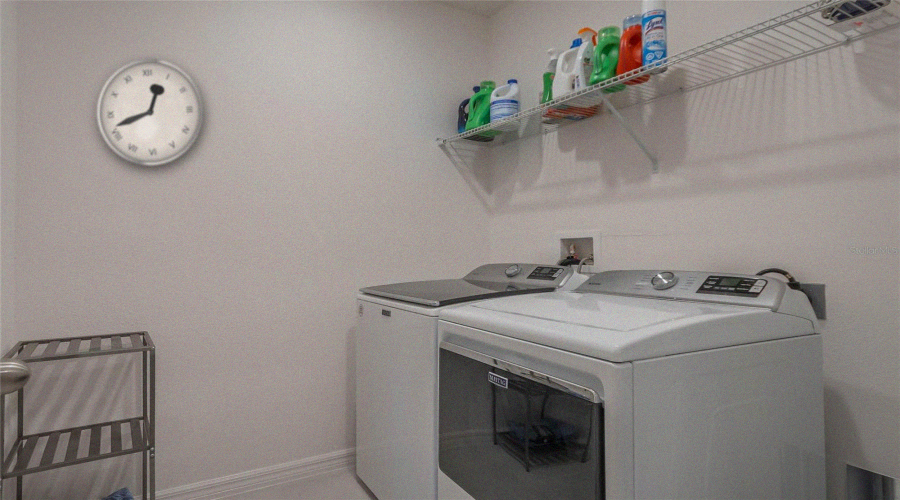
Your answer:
**12:42**
